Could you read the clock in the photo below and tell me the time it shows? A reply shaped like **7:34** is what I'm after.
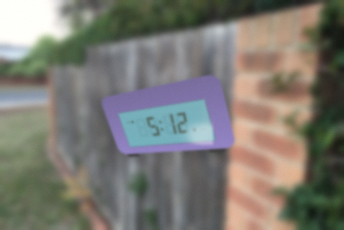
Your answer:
**5:12**
